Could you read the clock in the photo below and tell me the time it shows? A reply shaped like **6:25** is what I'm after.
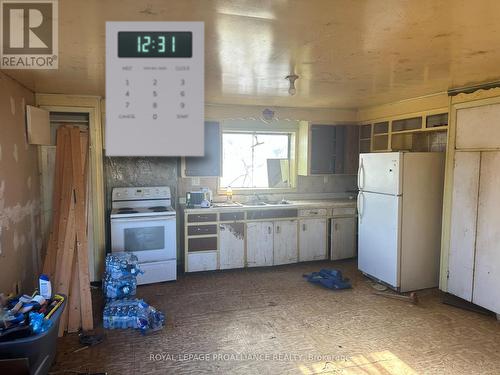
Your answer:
**12:31**
